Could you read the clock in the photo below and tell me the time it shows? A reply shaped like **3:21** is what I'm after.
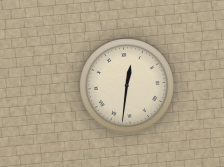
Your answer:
**12:32**
